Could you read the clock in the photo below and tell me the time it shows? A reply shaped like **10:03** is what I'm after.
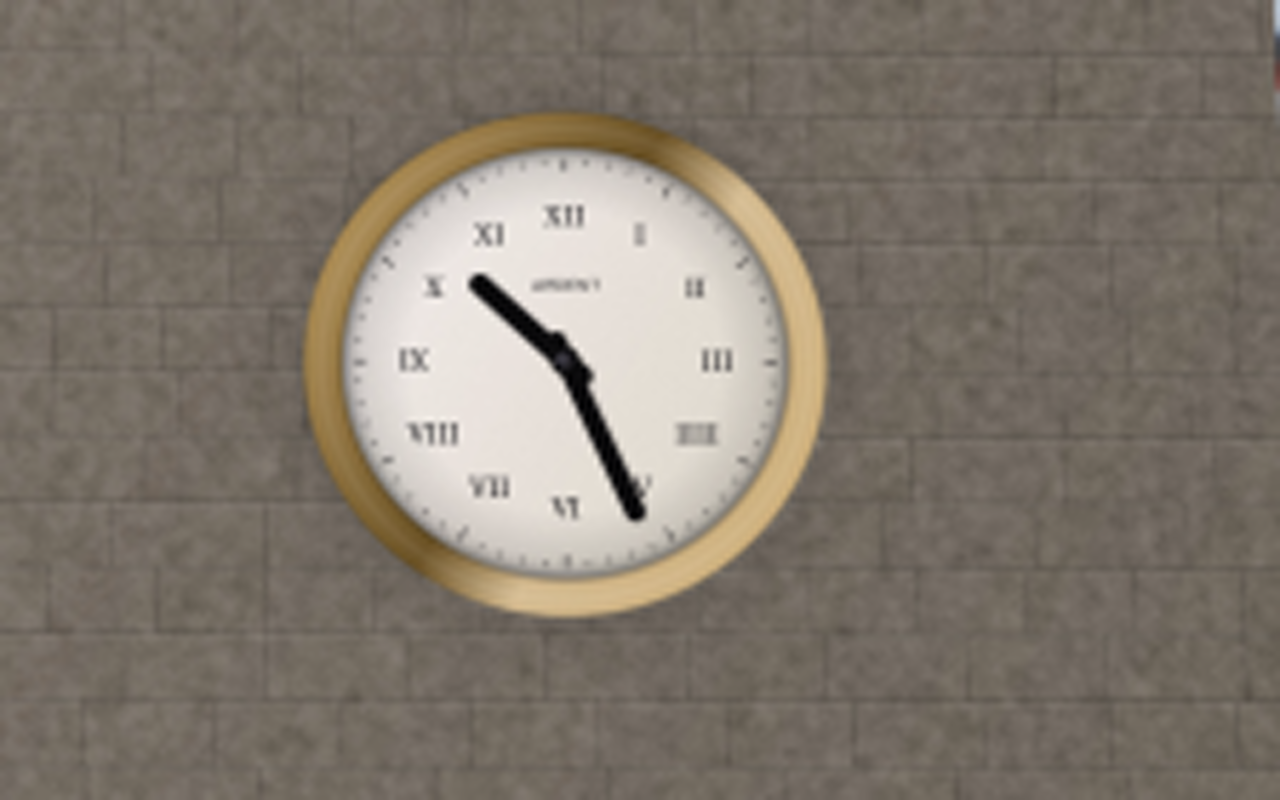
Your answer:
**10:26**
